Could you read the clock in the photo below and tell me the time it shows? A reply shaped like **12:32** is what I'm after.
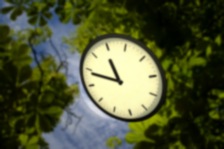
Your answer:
**11:49**
